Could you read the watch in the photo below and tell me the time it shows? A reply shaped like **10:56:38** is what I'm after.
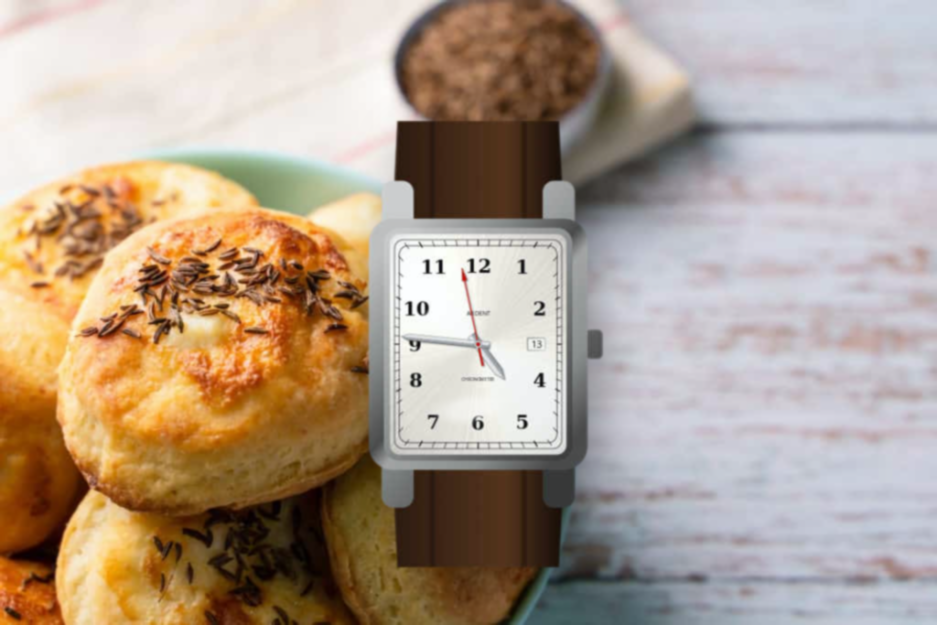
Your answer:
**4:45:58**
